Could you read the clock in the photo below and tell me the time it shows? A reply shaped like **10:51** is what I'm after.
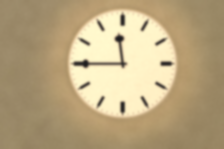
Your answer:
**11:45**
